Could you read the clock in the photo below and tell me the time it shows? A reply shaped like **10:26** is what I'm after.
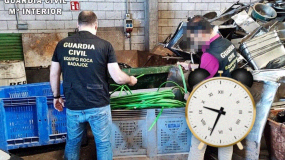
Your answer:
**9:34**
